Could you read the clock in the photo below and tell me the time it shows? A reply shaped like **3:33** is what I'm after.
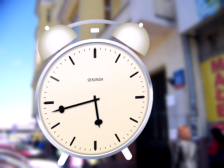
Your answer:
**5:43**
